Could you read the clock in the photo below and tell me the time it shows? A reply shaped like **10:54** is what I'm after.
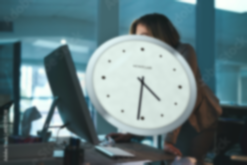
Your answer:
**4:31**
